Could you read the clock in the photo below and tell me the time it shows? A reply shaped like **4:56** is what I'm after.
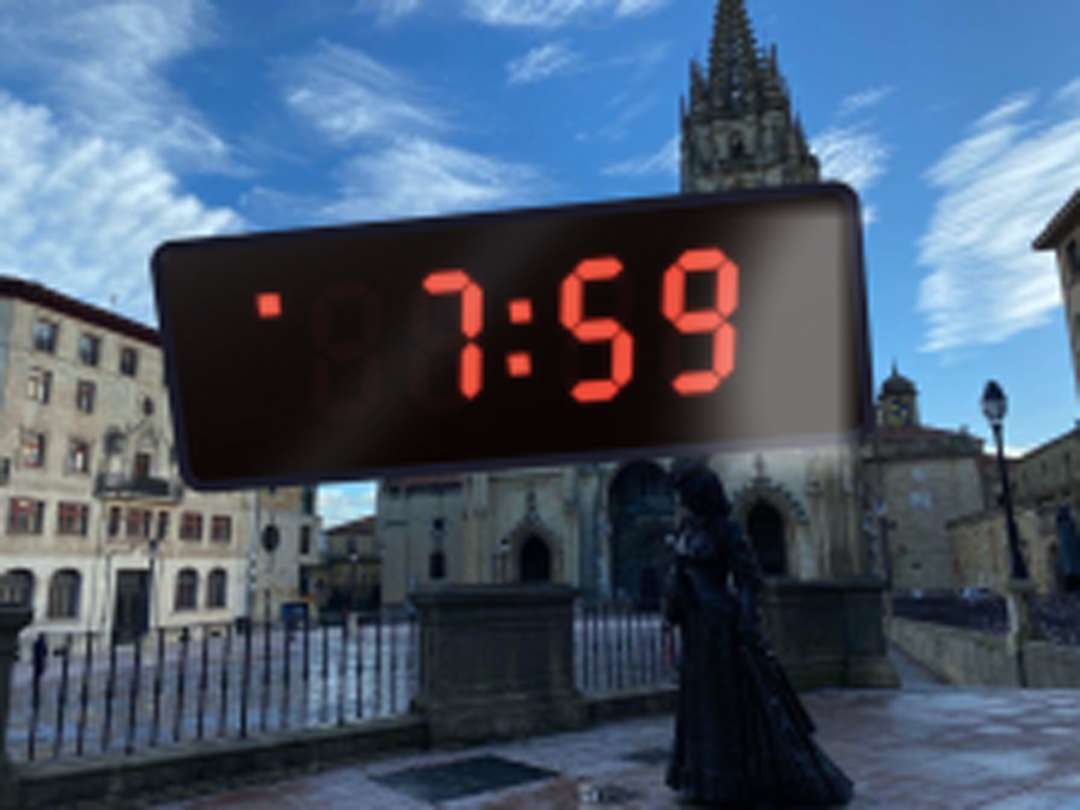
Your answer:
**7:59**
